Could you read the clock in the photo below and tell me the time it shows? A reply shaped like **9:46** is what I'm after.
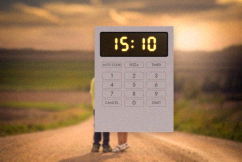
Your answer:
**15:10**
